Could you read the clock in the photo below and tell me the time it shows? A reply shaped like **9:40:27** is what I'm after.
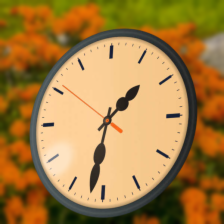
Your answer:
**1:31:51**
